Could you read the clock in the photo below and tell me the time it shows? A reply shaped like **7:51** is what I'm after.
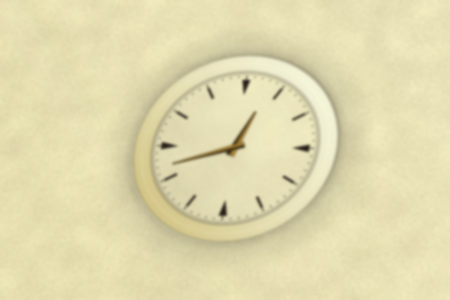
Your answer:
**12:42**
